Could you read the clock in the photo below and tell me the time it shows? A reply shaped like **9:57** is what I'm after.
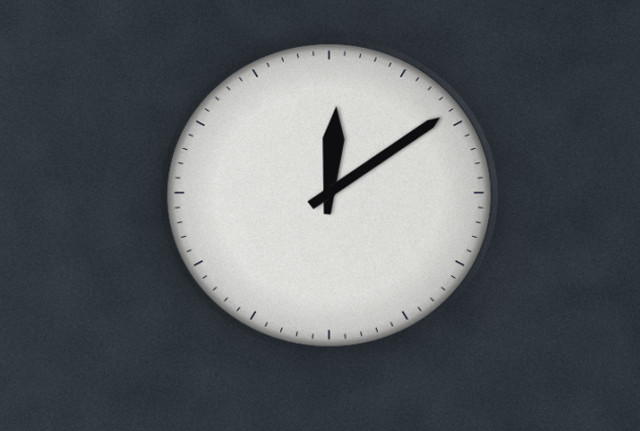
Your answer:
**12:09**
